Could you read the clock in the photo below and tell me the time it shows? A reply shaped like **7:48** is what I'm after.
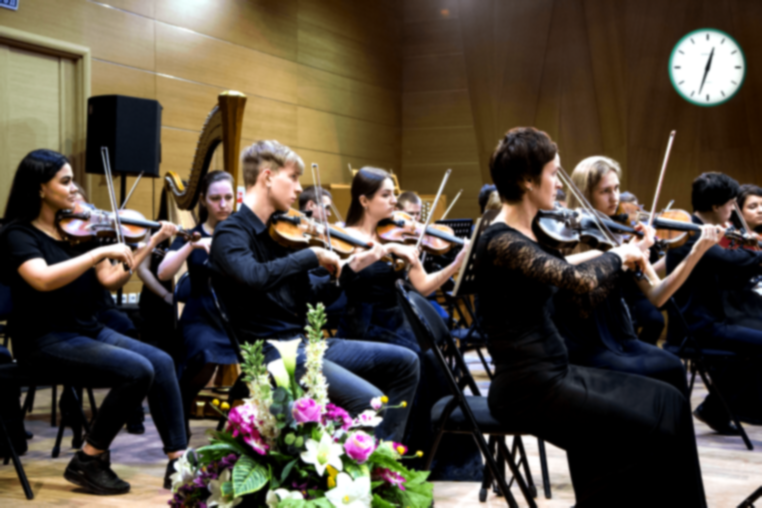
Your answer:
**12:33**
